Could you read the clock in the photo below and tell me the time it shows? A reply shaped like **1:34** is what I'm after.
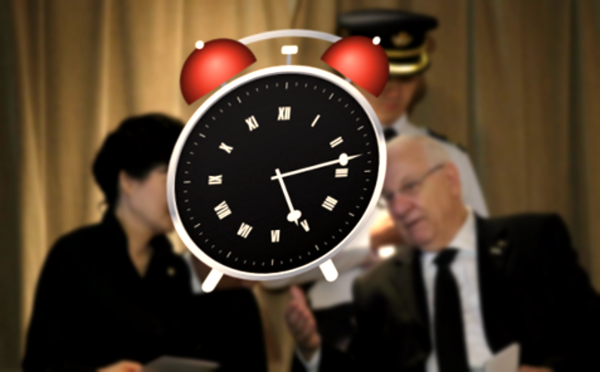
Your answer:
**5:13**
